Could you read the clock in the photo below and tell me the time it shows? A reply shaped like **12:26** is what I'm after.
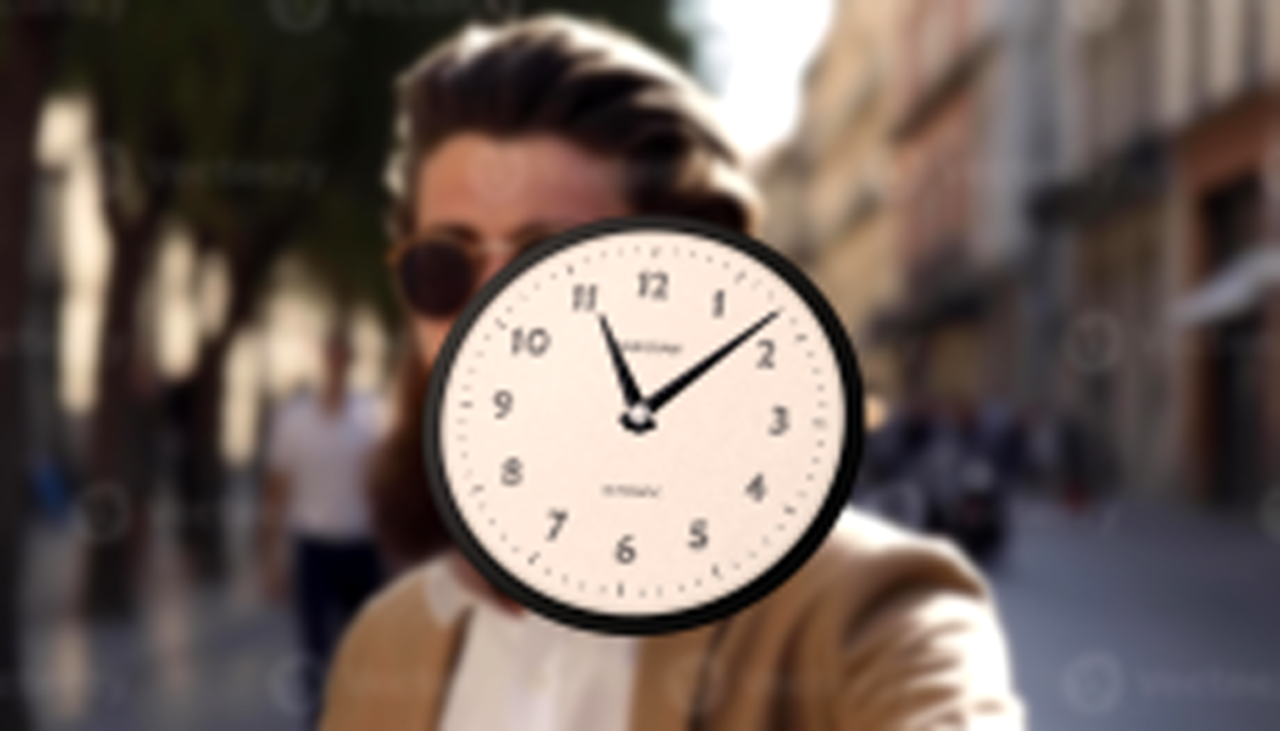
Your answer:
**11:08**
